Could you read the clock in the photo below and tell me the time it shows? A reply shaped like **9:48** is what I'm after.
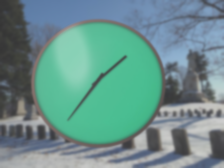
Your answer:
**1:36**
